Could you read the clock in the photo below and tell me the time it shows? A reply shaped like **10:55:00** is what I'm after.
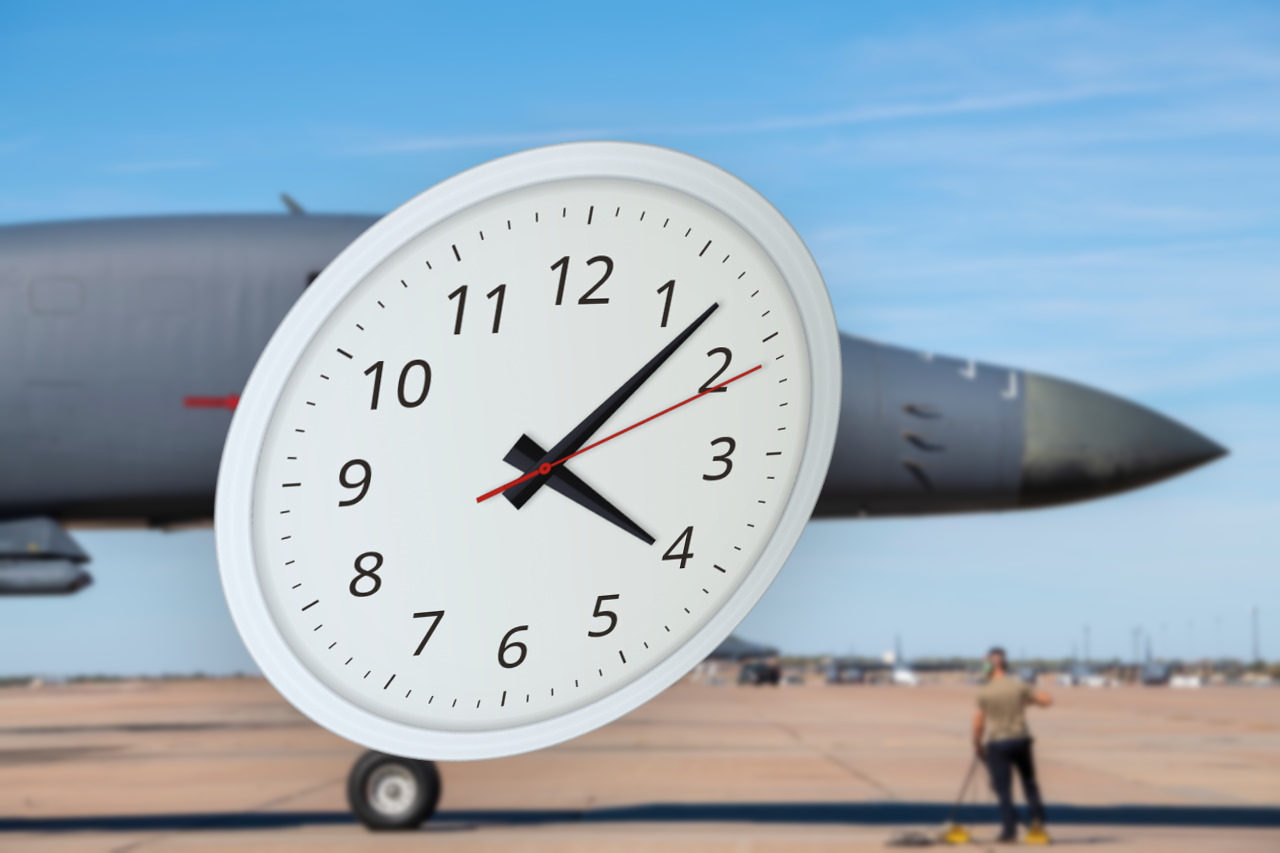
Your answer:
**4:07:11**
